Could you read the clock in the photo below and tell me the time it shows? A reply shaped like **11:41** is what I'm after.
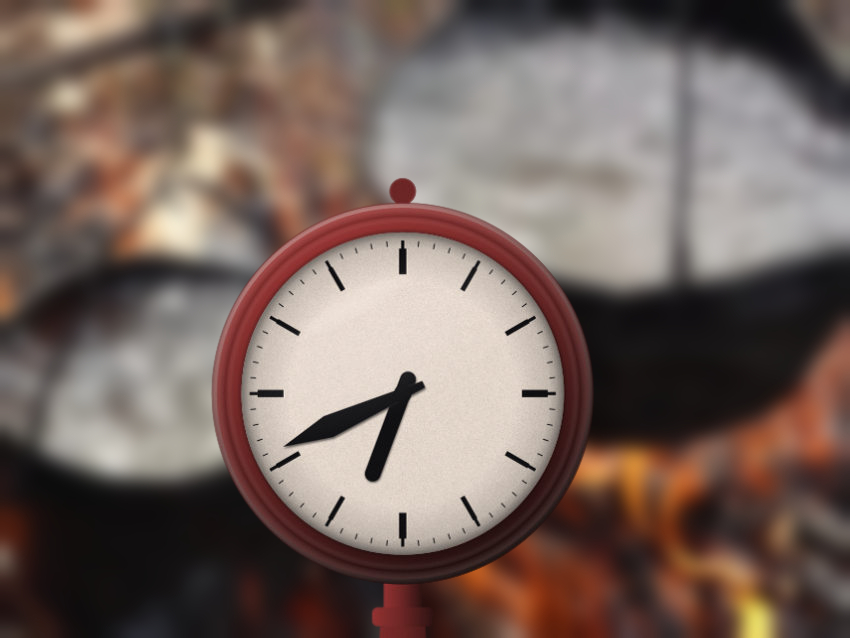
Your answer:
**6:41**
